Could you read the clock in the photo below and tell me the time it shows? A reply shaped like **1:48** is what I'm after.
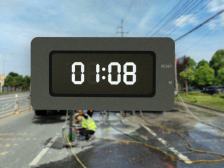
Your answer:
**1:08**
